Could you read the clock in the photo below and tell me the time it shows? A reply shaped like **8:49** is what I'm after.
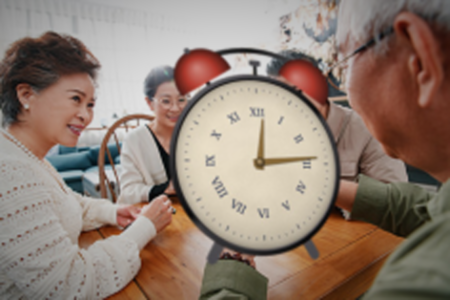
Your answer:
**12:14**
